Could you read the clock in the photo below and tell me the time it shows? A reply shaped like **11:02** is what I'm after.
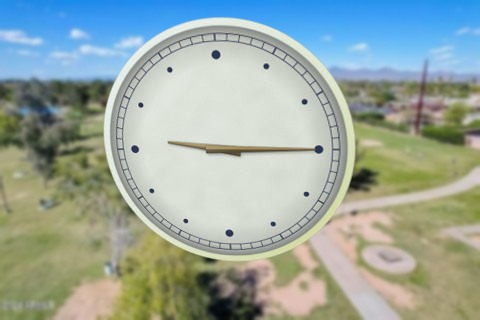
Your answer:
**9:15**
